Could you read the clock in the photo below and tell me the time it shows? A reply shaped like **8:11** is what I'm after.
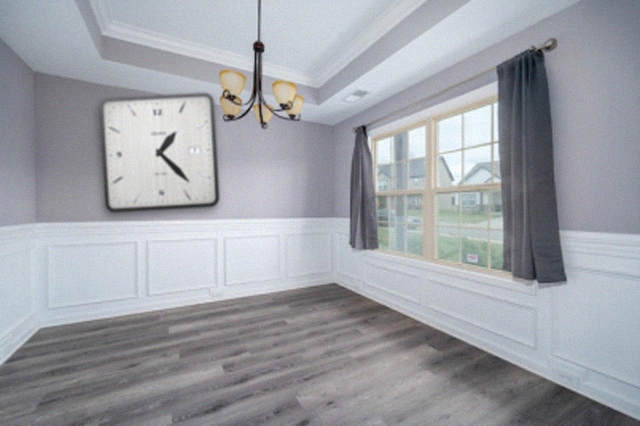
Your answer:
**1:23**
